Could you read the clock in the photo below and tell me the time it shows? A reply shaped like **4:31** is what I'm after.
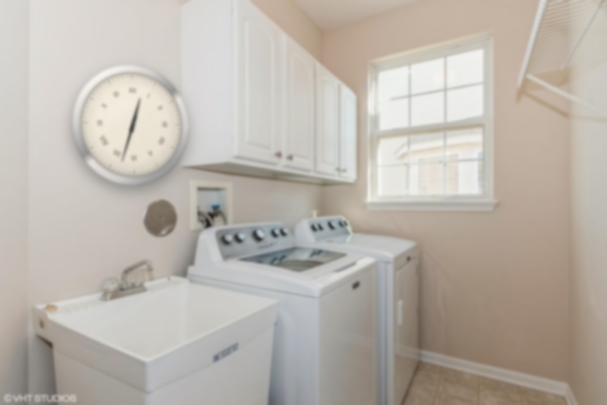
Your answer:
**12:33**
